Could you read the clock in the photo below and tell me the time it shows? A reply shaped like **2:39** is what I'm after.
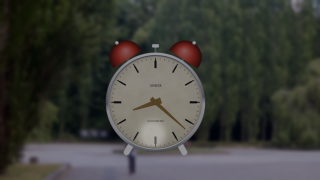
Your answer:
**8:22**
